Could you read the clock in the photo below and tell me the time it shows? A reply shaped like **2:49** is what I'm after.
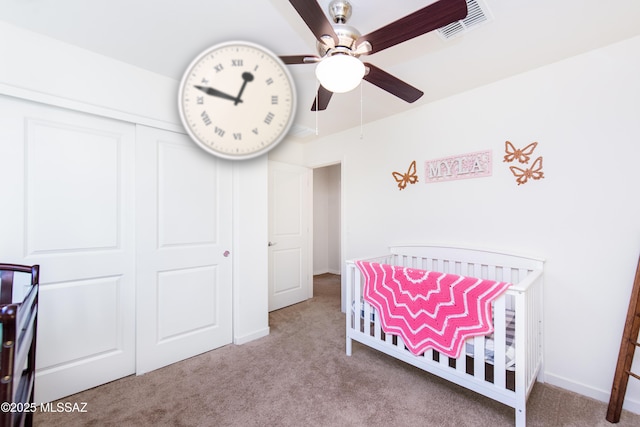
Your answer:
**12:48**
